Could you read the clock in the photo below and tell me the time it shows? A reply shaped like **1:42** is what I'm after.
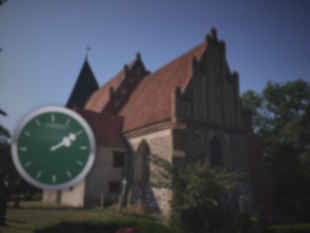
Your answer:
**2:10**
